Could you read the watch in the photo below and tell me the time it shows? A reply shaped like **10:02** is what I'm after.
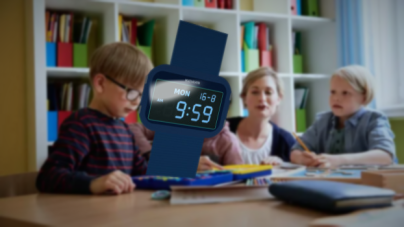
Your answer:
**9:59**
